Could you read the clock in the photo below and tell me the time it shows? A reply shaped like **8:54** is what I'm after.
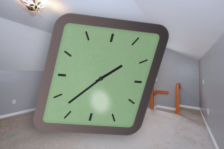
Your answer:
**1:37**
